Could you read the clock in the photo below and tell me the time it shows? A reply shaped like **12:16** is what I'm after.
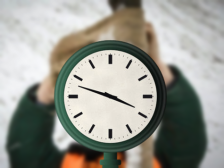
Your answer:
**3:48**
